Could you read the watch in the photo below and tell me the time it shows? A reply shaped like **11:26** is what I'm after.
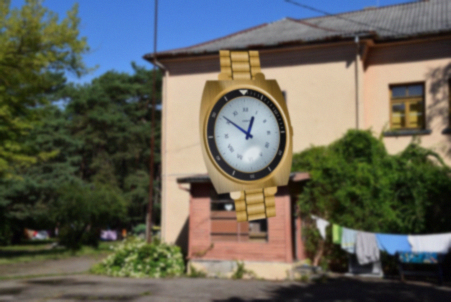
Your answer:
**12:51**
